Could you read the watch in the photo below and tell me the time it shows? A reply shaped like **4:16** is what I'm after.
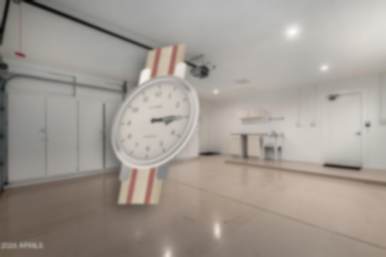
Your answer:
**3:15**
